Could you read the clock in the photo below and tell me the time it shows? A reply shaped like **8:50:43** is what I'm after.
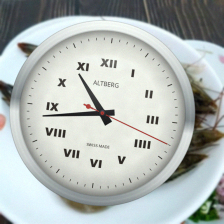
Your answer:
**10:43:18**
